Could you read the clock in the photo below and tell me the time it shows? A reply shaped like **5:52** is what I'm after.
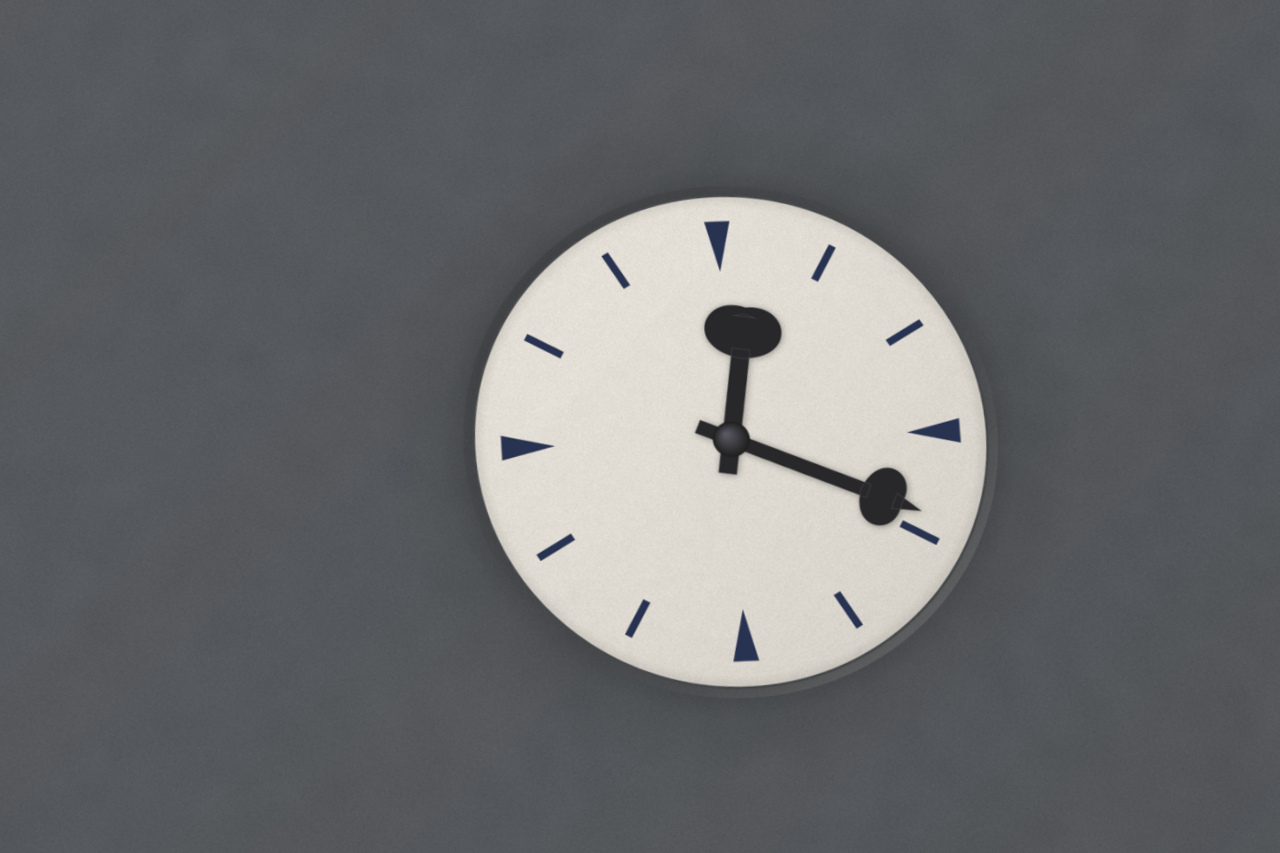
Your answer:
**12:19**
